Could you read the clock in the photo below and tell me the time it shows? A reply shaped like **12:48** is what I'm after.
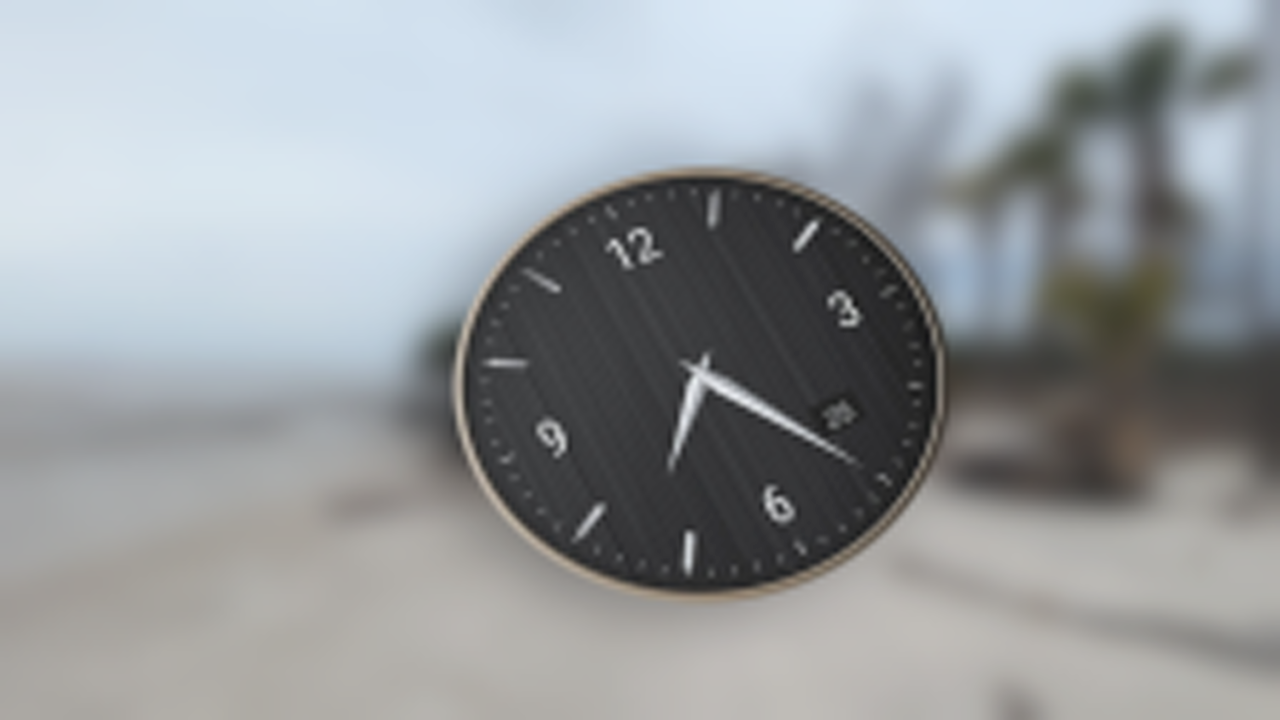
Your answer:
**7:25**
